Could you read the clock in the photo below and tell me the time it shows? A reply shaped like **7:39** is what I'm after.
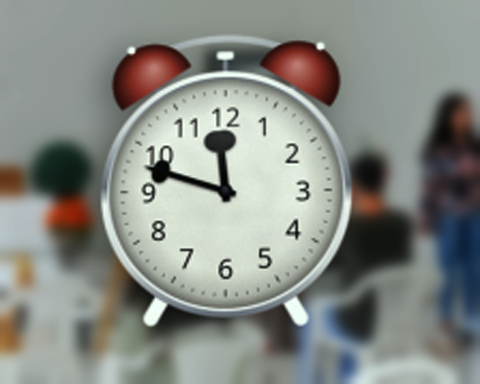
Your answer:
**11:48**
